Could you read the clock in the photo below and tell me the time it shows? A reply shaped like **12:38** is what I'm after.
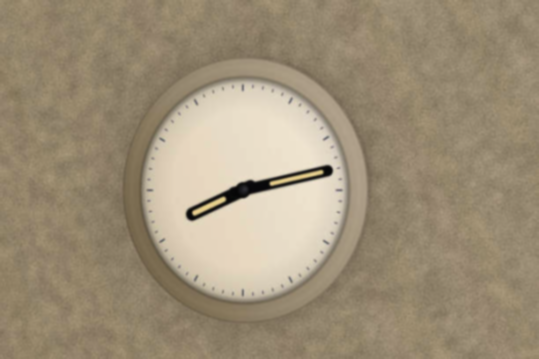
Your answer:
**8:13**
